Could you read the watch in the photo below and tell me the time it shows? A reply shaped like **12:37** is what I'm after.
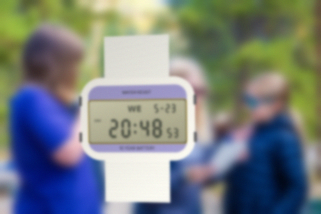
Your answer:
**20:48**
